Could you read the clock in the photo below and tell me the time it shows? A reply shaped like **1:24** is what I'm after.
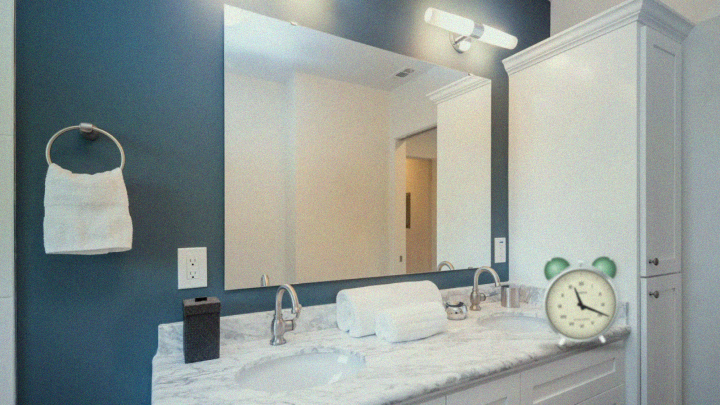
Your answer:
**11:19**
